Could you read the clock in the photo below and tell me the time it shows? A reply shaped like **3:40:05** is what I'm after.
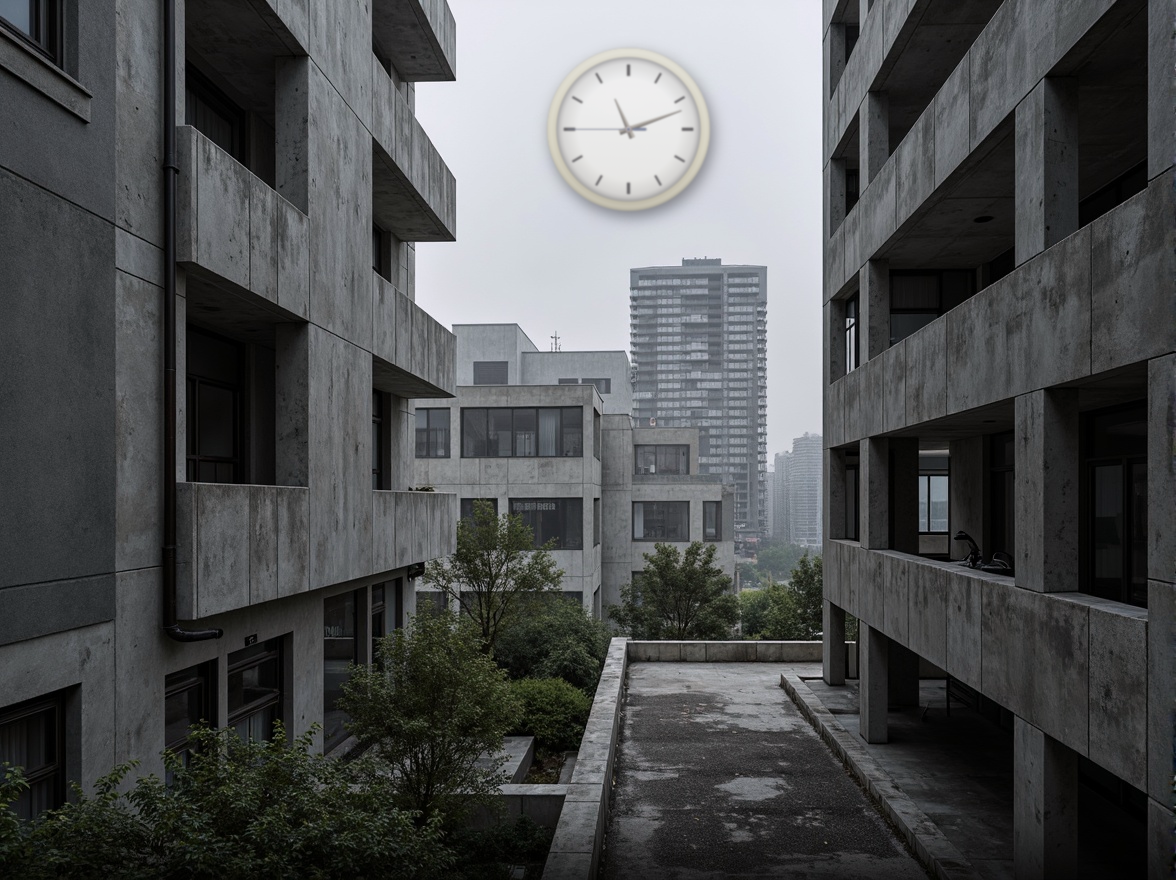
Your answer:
**11:11:45**
